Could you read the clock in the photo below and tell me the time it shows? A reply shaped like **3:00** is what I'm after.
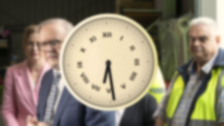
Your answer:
**6:29**
